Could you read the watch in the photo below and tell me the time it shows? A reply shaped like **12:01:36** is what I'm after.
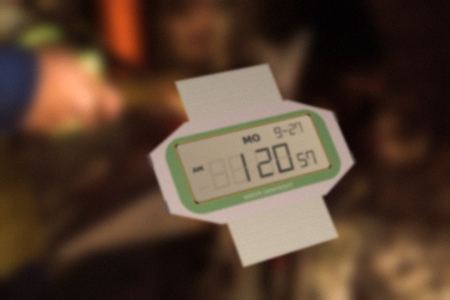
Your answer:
**1:20:57**
